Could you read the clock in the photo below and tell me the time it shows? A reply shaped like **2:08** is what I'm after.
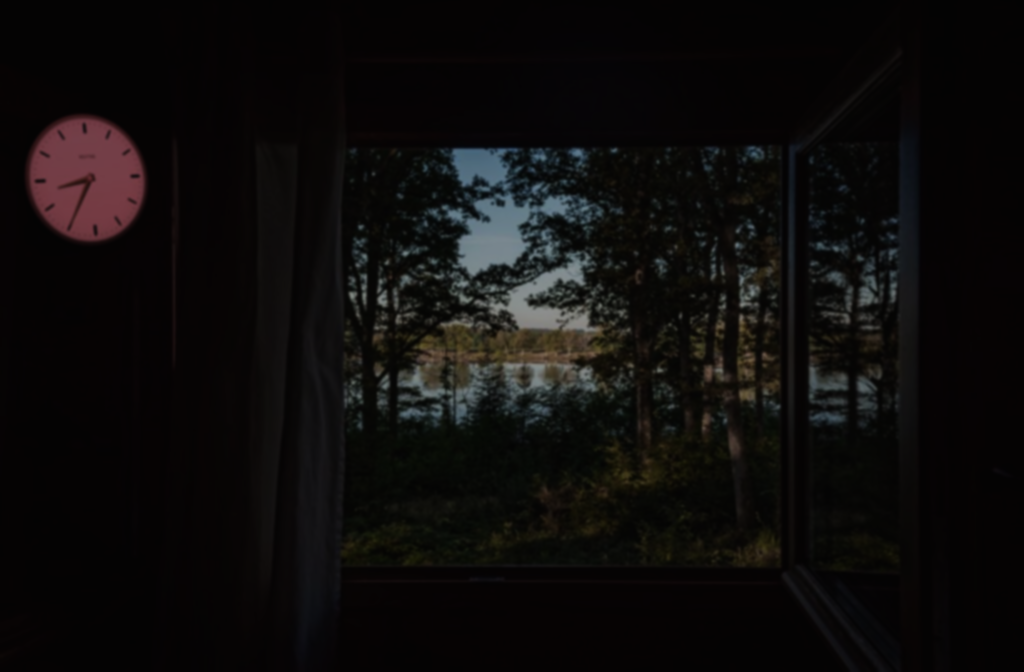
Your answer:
**8:35**
